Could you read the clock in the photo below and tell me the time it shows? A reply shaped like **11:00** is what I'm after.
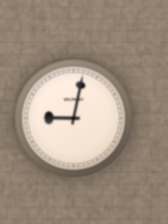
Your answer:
**9:02**
